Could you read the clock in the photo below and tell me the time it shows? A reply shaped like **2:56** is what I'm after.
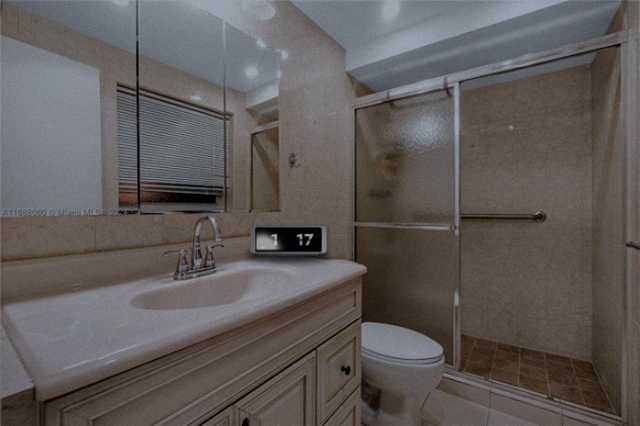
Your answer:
**1:17**
